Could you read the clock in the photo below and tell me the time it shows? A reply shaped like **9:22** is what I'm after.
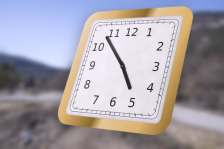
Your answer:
**4:53**
